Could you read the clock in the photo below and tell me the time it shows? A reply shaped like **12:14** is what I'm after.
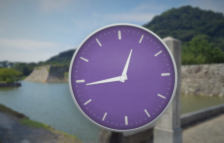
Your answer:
**12:44**
